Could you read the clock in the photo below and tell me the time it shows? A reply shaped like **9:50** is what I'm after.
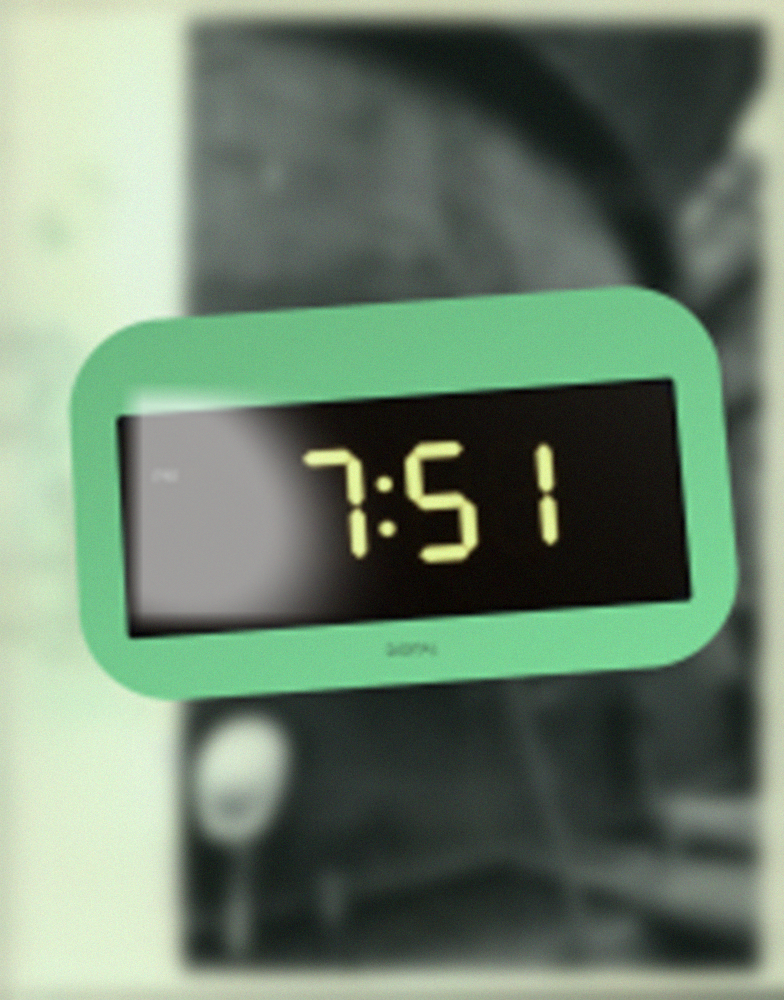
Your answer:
**7:51**
